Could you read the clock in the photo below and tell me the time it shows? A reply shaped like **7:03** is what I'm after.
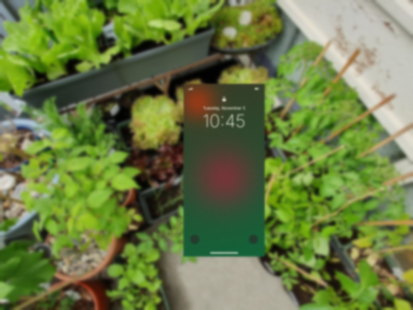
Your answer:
**10:45**
